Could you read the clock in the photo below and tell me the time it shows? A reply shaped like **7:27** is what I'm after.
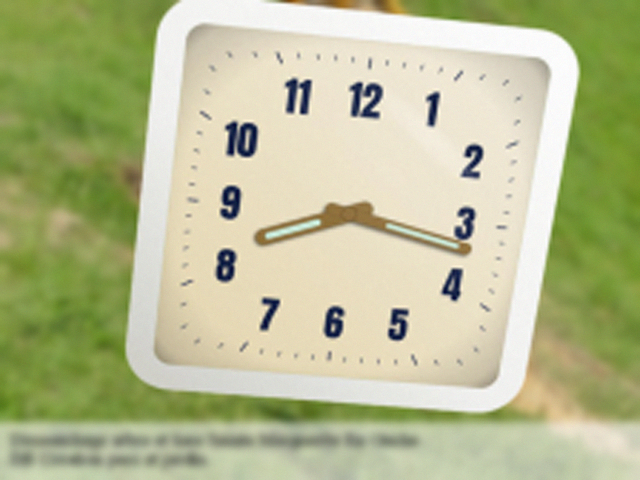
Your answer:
**8:17**
